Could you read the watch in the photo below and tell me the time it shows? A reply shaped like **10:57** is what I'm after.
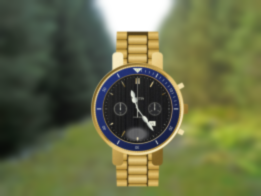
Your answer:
**11:24**
